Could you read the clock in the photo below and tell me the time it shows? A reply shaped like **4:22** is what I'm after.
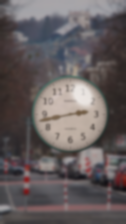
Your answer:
**2:43**
